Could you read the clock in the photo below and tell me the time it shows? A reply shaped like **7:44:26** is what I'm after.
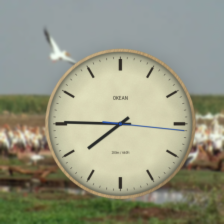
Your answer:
**7:45:16**
